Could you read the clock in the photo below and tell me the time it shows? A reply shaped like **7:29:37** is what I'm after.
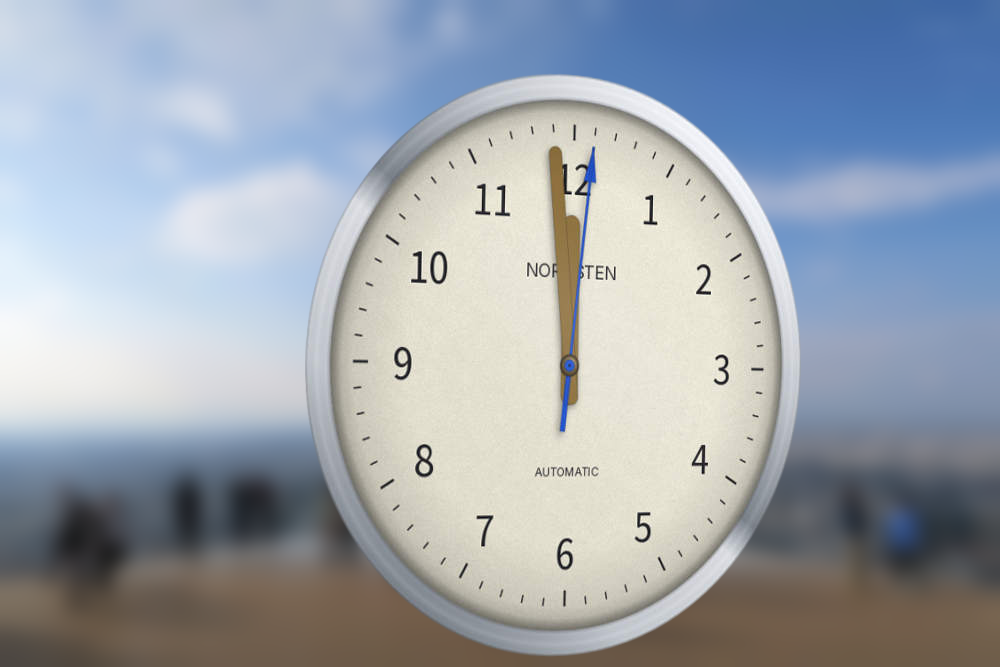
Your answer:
**11:59:01**
